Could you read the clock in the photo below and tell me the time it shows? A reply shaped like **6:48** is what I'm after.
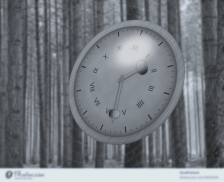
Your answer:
**1:28**
